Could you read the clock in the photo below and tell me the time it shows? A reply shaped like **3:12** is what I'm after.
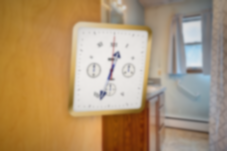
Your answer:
**12:33**
